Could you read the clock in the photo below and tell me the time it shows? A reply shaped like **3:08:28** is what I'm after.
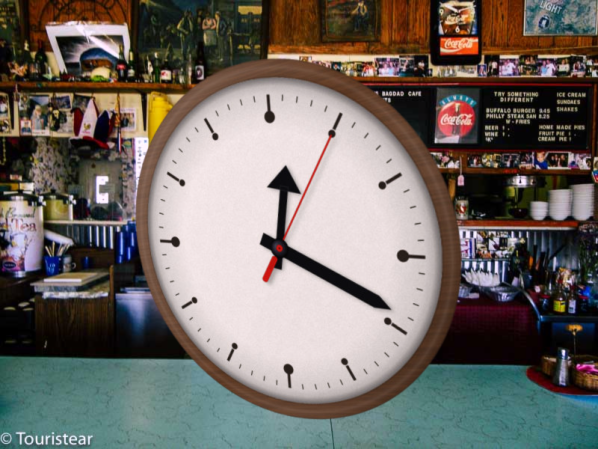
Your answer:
**12:19:05**
